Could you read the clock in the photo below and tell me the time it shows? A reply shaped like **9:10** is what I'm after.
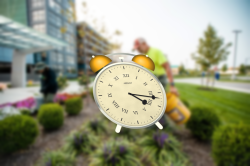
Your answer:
**4:17**
